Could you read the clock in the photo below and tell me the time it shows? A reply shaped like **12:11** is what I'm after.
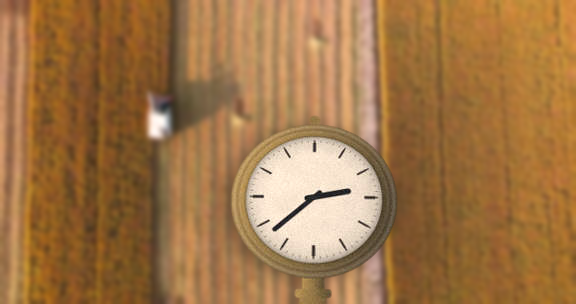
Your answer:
**2:38**
